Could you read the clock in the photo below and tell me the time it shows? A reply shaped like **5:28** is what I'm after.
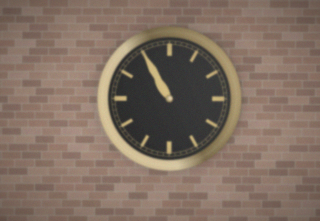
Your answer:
**10:55**
